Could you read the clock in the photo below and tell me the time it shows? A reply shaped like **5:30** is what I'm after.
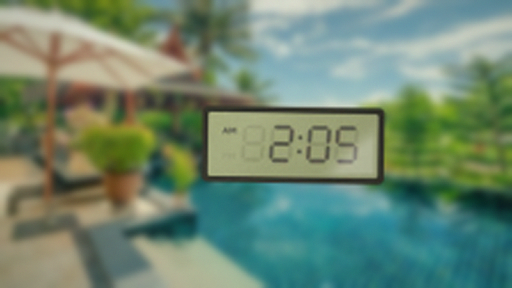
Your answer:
**2:05**
